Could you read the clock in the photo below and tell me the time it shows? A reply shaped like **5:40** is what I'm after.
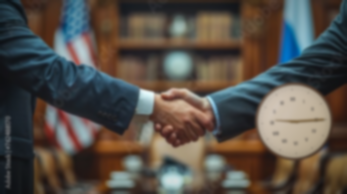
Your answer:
**9:15**
